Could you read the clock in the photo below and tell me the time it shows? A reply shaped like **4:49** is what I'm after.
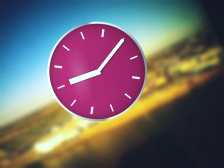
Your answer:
**8:05**
